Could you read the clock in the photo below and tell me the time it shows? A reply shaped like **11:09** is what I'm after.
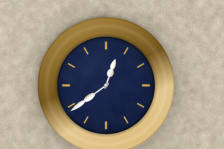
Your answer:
**12:39**
